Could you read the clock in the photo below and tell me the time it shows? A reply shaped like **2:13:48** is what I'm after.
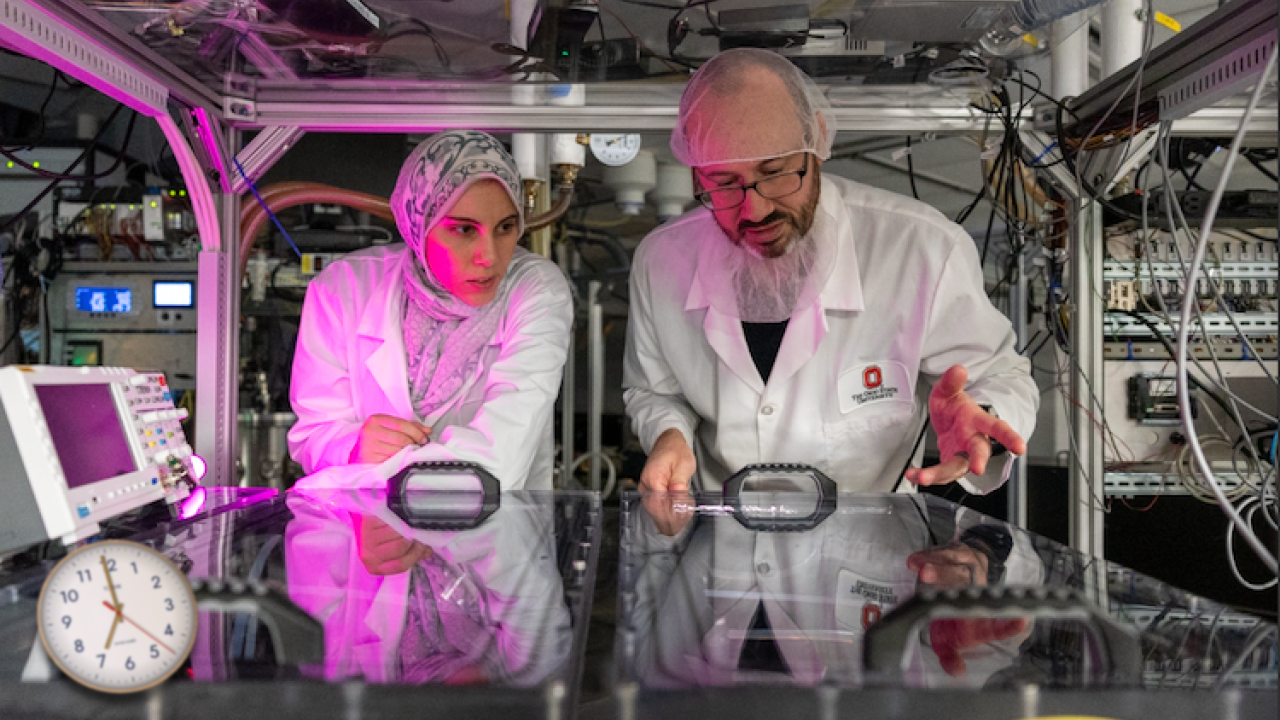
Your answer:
**6:59:23**
